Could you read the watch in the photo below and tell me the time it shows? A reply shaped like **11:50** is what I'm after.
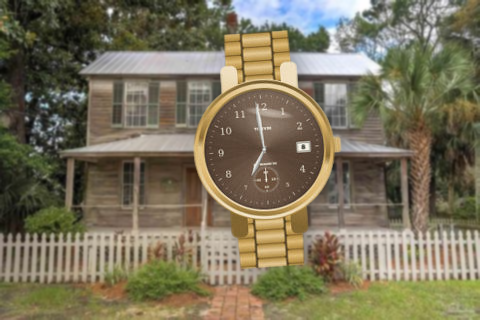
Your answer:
**6:59**
